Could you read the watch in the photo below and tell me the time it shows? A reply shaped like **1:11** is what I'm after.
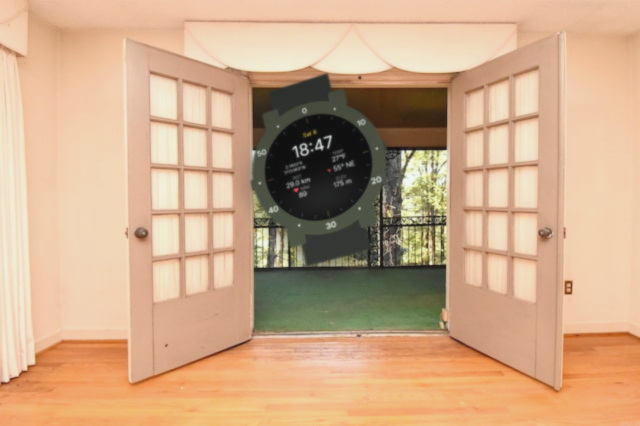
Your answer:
**18:47**
